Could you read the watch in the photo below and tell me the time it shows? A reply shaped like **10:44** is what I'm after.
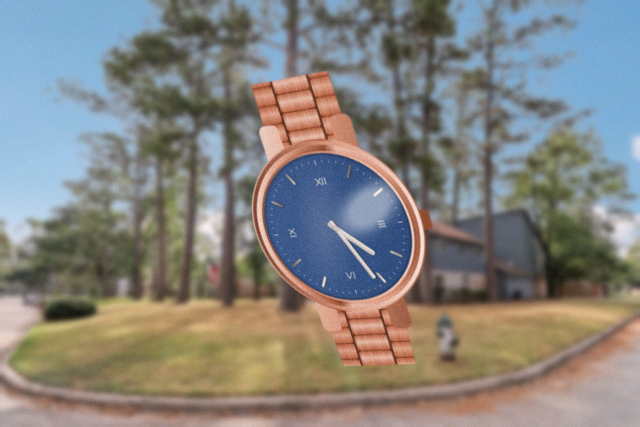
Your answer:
**4:26**
